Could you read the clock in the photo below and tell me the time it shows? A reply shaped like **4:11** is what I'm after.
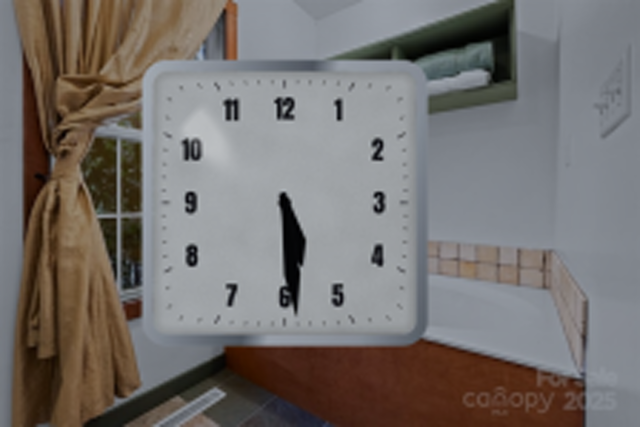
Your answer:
**5:29**
